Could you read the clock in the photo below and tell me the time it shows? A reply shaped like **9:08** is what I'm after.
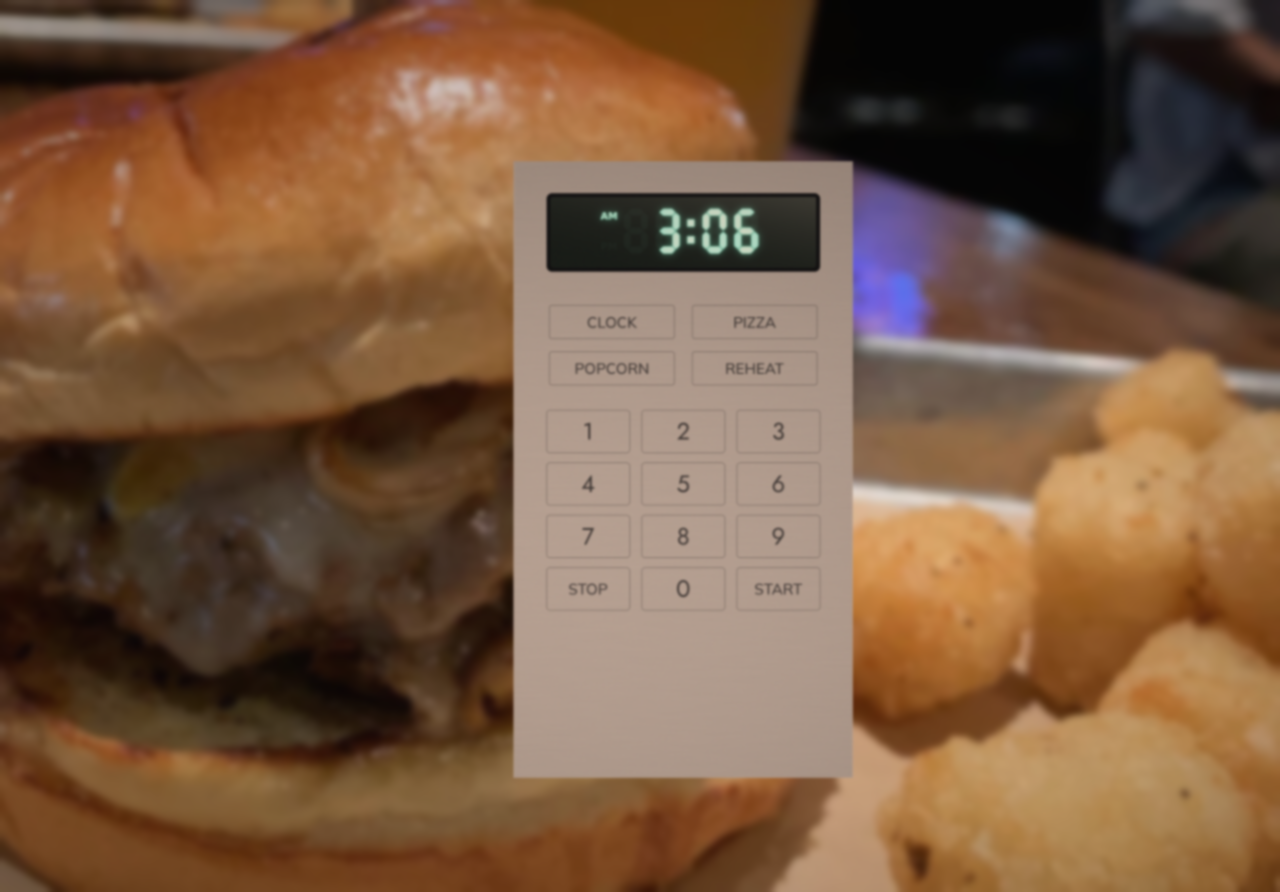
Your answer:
**3:06**
